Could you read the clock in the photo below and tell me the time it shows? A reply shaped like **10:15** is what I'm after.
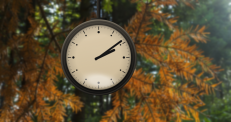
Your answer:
**2:09**
